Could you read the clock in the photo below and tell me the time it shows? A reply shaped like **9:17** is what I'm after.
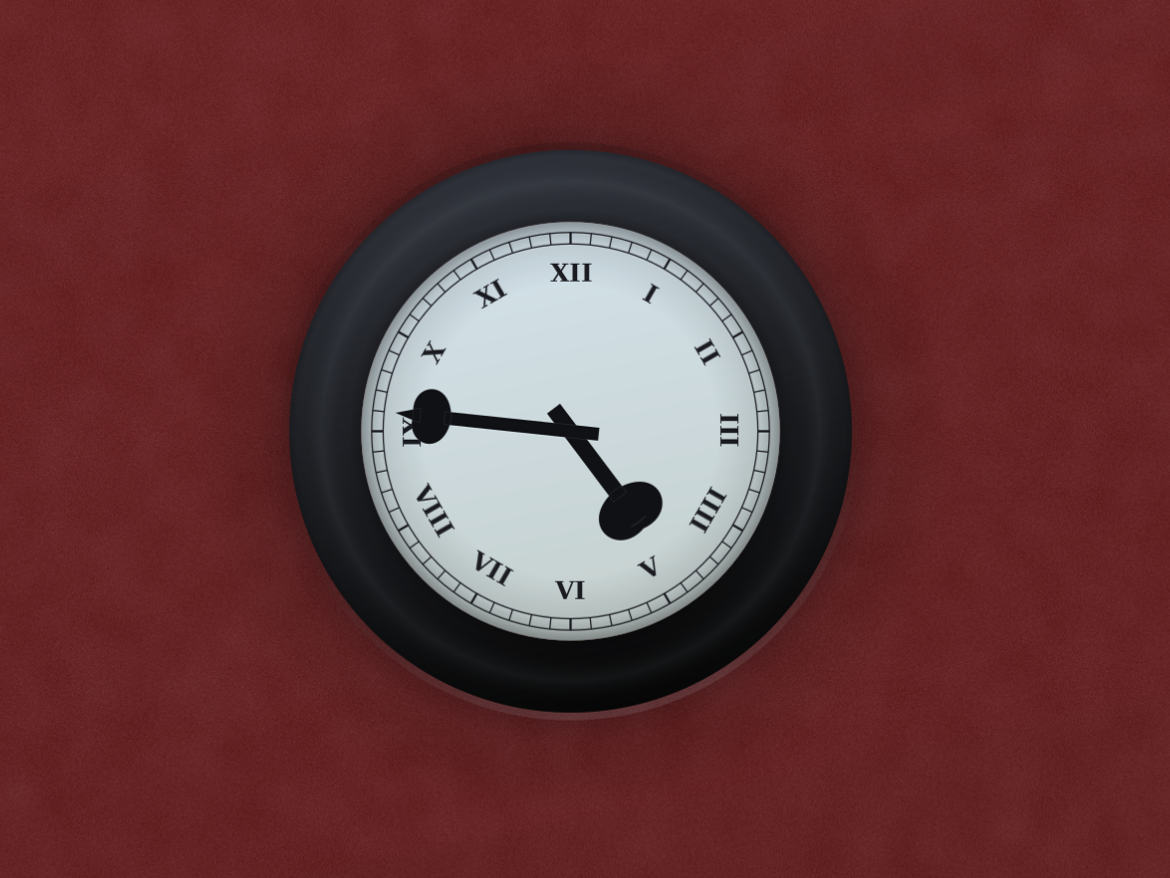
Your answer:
**4:46**
